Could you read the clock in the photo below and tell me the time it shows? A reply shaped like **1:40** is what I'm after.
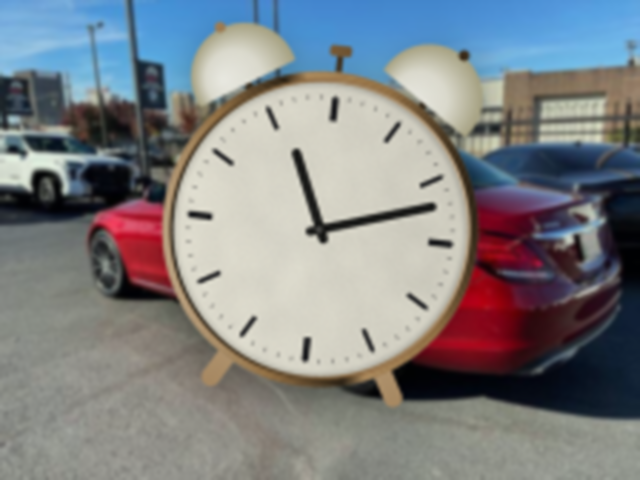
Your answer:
**11:12**
